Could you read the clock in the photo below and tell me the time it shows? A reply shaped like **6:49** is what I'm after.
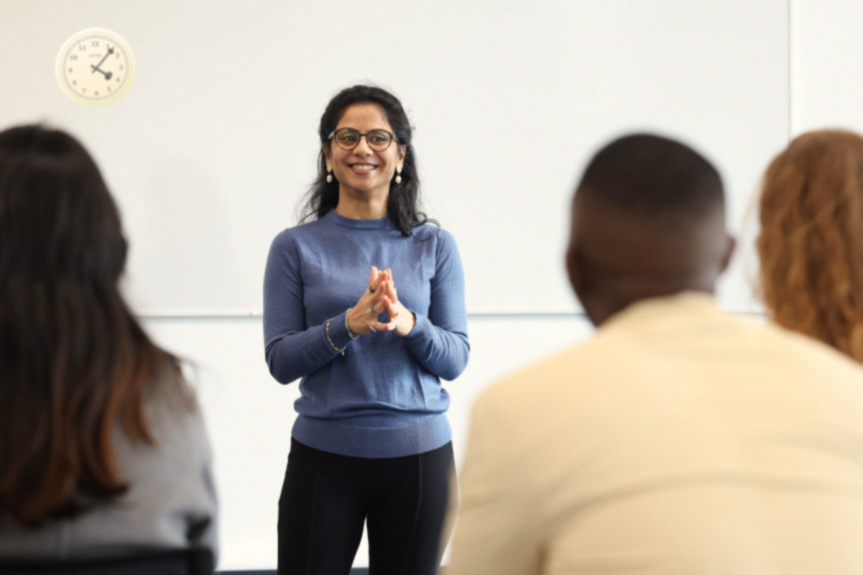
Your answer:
**4:07**
